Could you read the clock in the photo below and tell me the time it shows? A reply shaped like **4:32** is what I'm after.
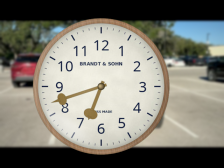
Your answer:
**6:42**
